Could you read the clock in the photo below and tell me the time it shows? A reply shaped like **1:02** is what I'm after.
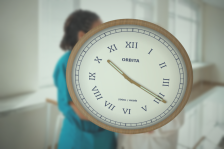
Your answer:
**10:20**
